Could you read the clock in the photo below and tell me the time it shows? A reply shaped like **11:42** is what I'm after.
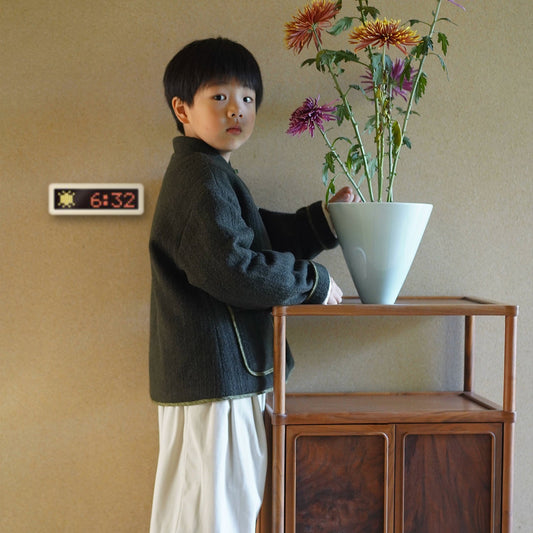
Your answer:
**6:32**
